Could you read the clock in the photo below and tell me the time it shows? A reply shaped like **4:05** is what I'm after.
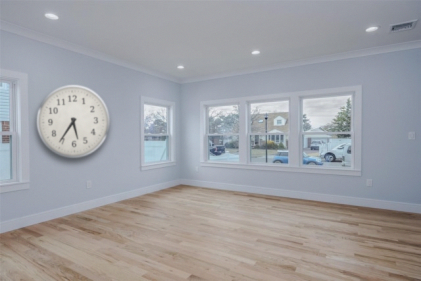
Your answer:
**5:36**
